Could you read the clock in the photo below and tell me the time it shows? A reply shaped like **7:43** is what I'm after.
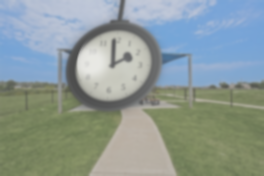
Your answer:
**1:59**
